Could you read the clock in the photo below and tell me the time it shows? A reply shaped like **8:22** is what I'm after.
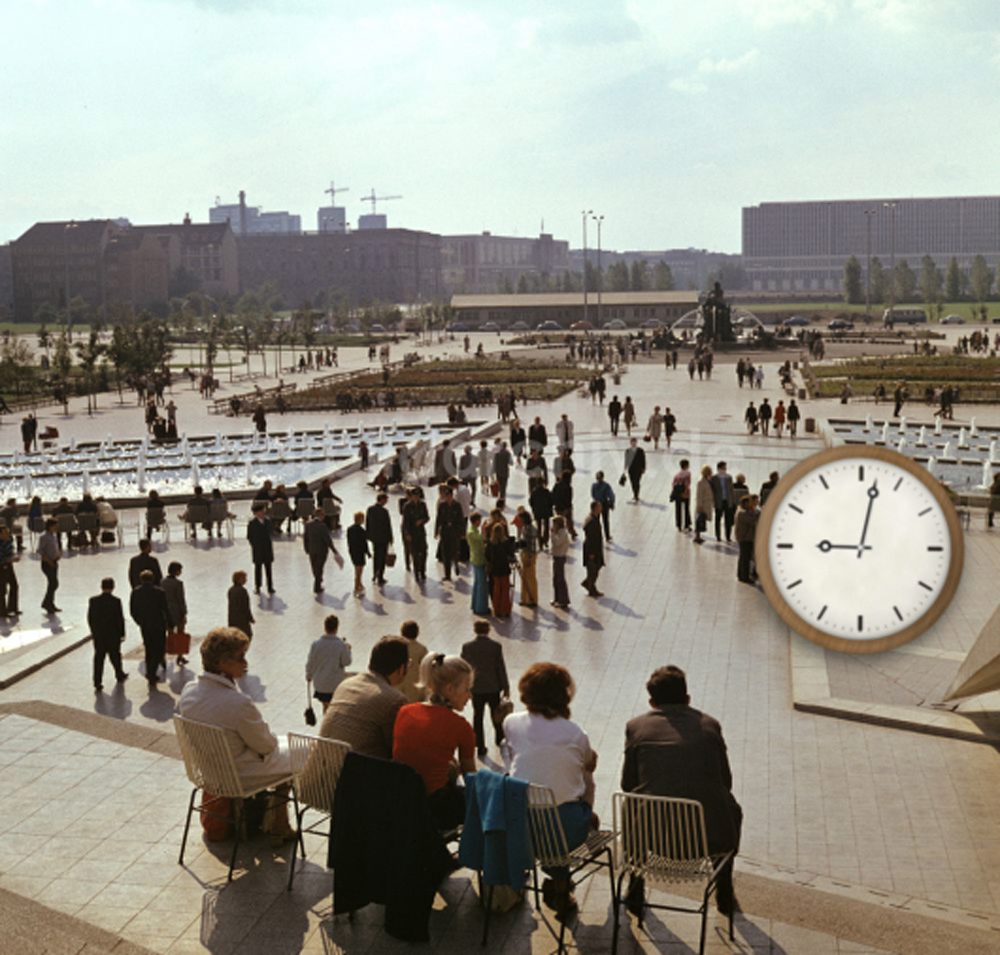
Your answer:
**9:02**
